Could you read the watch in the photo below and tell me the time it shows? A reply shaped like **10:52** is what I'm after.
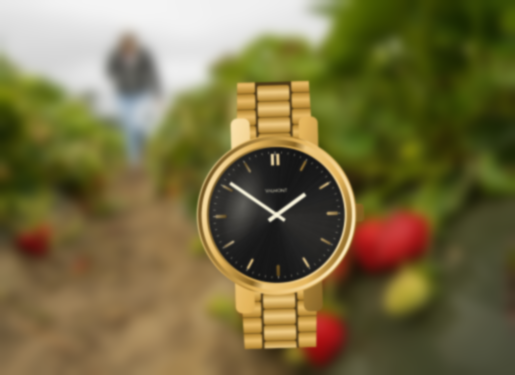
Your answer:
**1:51**
